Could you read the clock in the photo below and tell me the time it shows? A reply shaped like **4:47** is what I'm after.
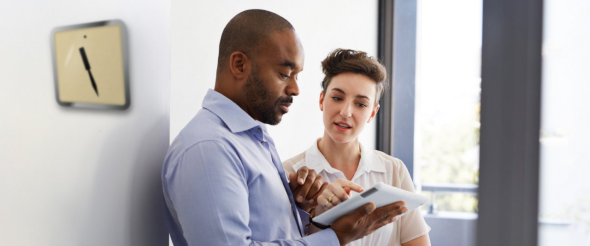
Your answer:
**11:27**
